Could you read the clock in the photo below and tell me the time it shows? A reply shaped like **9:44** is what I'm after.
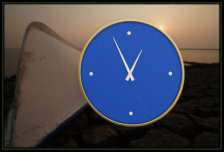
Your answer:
**12:56**
